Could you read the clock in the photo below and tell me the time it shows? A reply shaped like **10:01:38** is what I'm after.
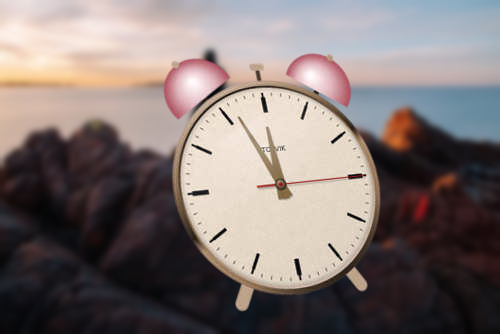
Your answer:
**11:56:15**
